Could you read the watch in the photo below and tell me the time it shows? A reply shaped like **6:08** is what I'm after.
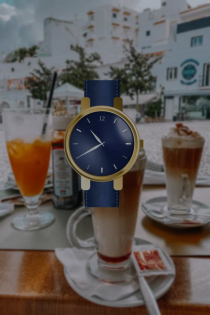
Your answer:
**10:40**
